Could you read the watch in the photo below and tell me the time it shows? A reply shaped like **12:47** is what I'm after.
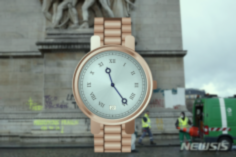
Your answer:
**11:24**
